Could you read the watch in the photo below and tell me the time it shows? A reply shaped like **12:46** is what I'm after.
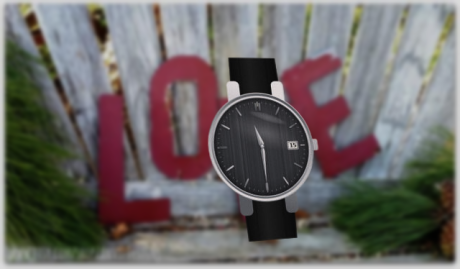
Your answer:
**11:30**
